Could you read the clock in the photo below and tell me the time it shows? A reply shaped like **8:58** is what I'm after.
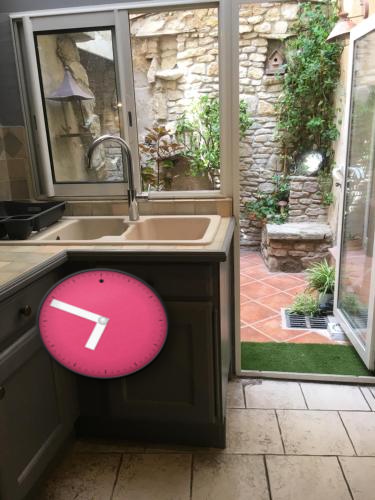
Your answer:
**6:49**
